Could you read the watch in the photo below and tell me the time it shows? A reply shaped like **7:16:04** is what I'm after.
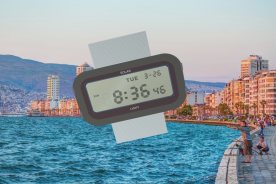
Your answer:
**8:36:46**
